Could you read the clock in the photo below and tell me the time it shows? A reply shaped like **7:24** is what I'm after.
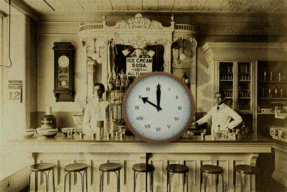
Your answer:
**10:00**
